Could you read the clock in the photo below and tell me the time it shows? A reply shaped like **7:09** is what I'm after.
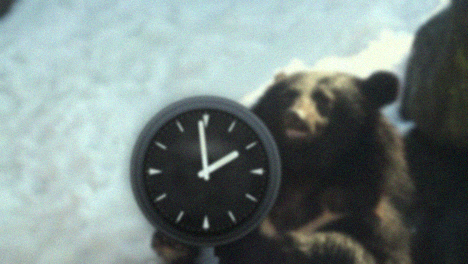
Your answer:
**1:59**
